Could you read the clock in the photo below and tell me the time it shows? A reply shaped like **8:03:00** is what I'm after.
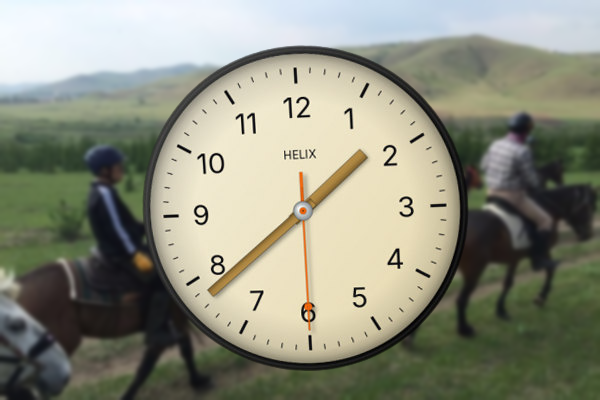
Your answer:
**1:38:30**
